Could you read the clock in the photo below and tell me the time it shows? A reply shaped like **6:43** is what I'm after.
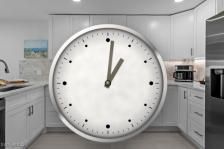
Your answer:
**1:01**
